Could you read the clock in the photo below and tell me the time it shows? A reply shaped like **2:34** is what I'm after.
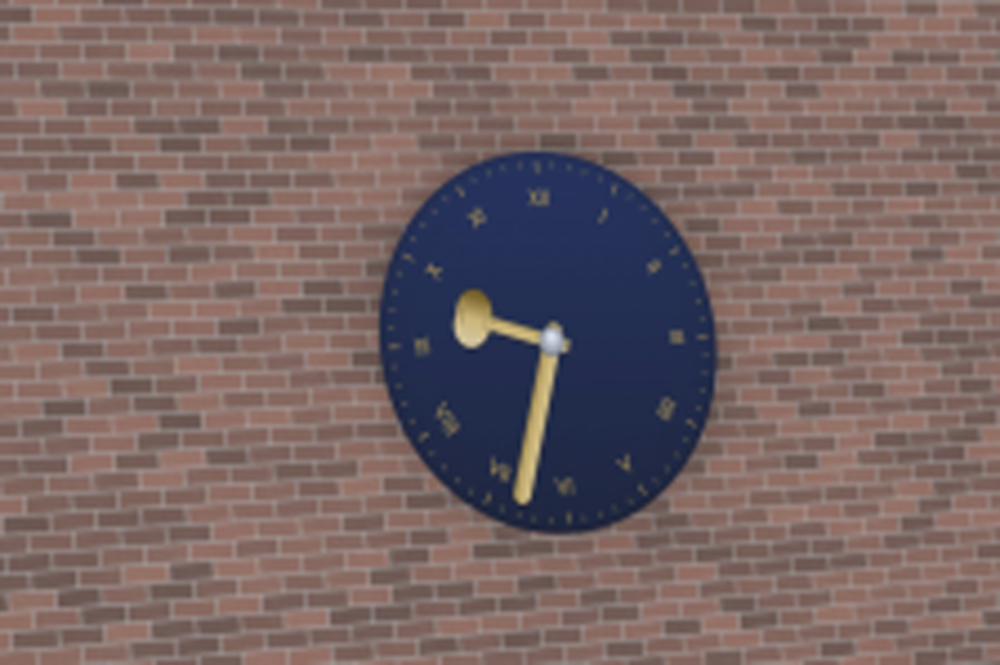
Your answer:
**9:33**
